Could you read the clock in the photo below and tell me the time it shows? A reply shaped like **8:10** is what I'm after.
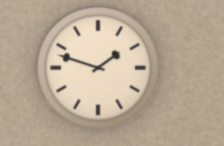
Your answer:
**1:48**
